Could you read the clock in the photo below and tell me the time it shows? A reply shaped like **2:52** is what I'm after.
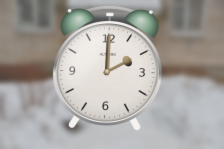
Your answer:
**2:00**
